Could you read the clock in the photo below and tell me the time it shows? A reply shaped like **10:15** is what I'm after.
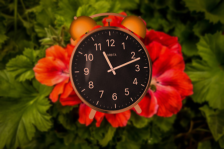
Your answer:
**11:12**
